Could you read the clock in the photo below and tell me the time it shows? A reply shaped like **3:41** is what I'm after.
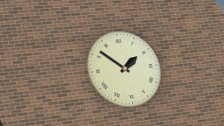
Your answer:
**1:52**
